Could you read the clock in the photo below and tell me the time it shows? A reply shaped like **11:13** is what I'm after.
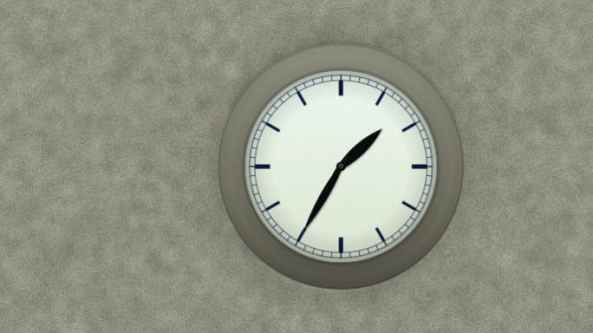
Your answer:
**1:35**
